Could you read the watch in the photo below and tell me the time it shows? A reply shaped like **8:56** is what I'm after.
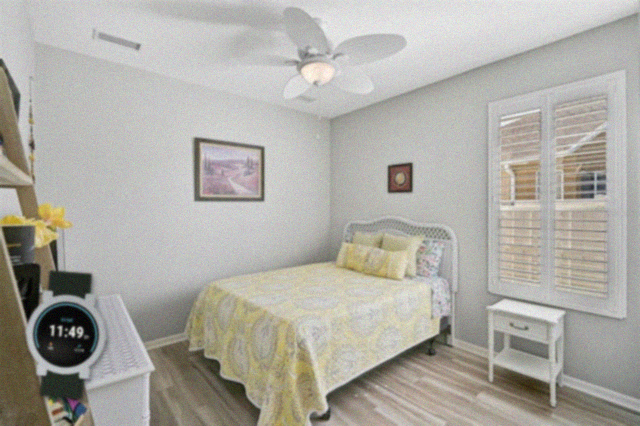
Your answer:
**11:49**
